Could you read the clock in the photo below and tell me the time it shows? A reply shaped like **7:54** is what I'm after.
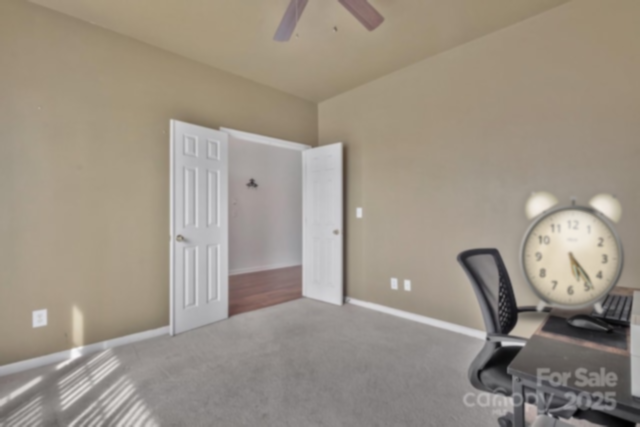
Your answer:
**5:24**
